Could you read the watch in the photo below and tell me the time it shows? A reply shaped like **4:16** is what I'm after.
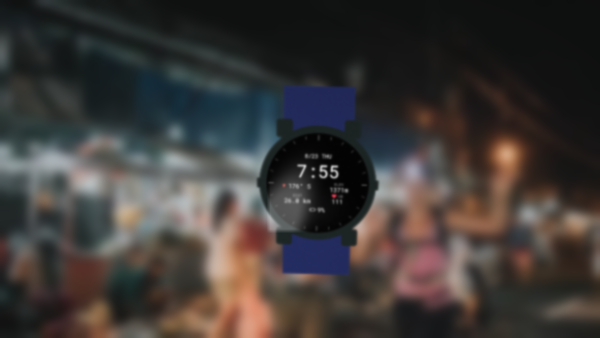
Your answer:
**7:55**
